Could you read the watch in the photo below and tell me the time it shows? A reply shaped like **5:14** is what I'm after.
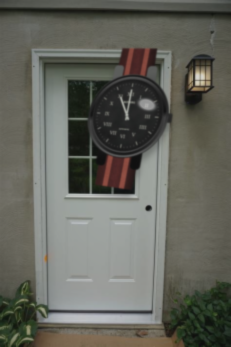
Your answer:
**11:00**
